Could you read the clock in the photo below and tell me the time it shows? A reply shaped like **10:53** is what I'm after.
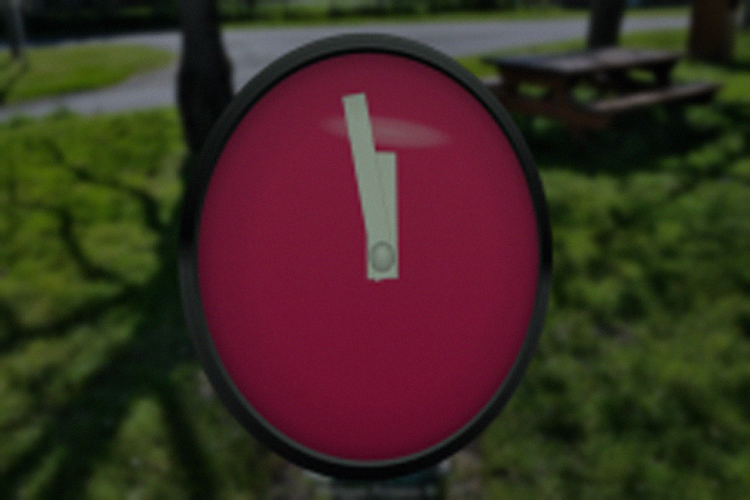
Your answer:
**11:58**
